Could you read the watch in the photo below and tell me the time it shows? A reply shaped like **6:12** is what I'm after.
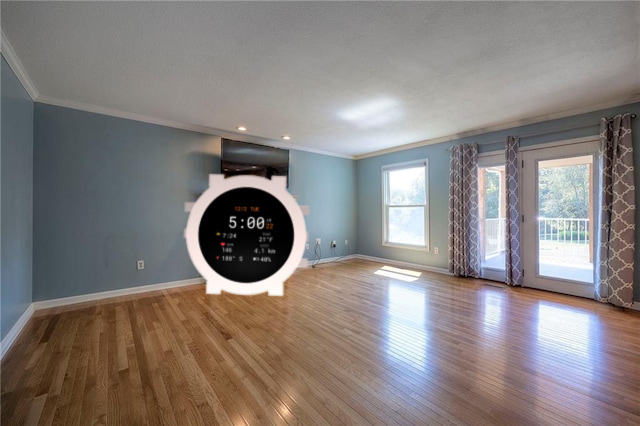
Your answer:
**5:00**
